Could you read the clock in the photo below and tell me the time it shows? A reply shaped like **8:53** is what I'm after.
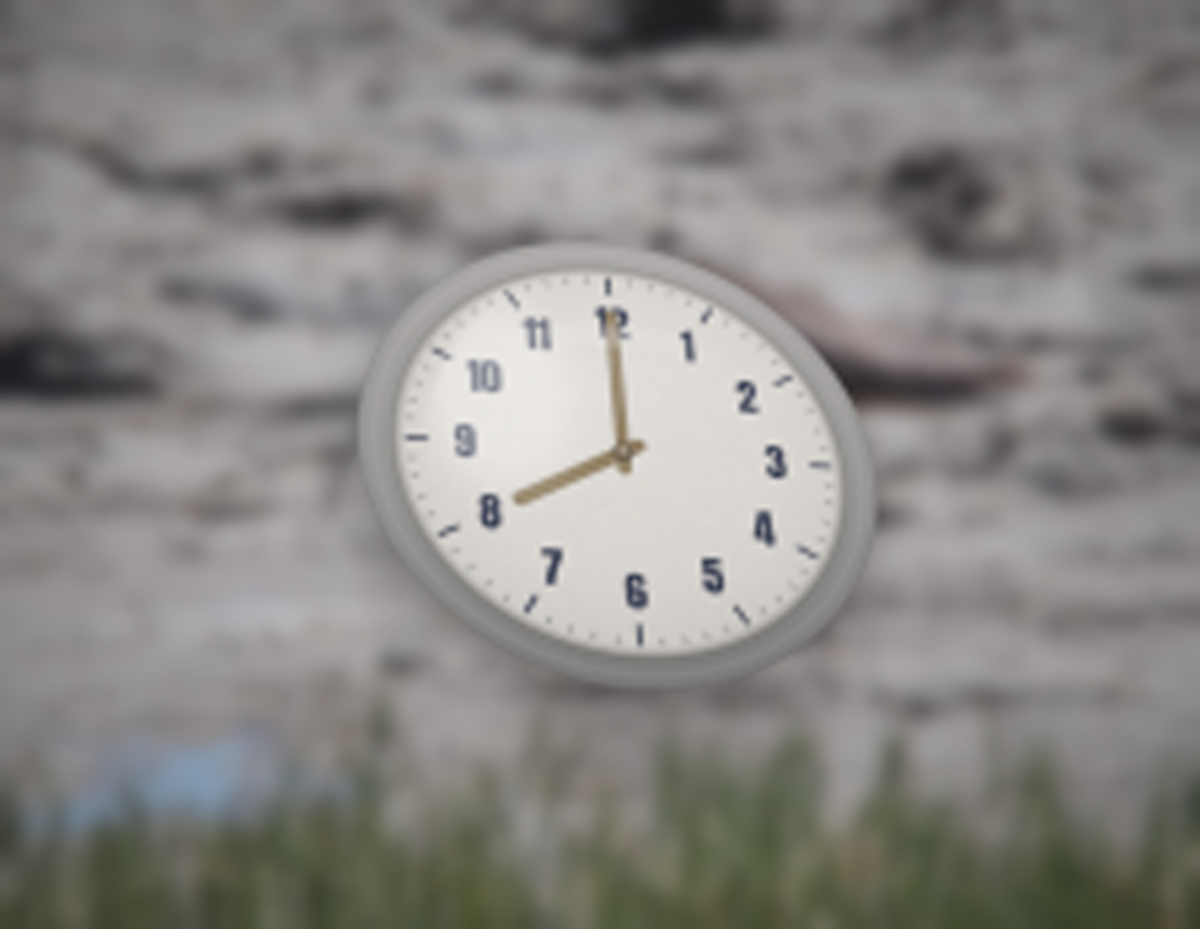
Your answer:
**8:00**
